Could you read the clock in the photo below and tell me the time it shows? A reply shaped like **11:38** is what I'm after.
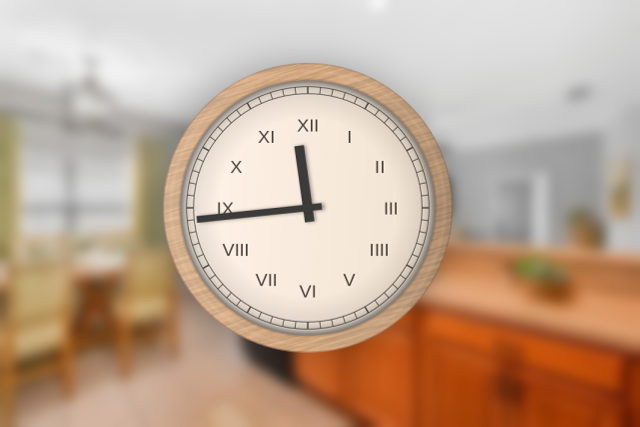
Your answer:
**11:44**
